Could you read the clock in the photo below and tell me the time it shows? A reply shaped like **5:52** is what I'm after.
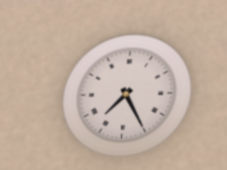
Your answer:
**7:25**
